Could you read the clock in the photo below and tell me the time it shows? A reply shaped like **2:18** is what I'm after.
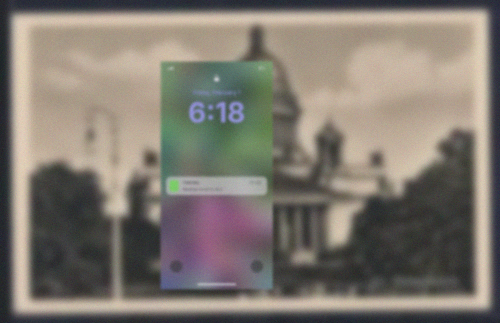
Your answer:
**6:18**
